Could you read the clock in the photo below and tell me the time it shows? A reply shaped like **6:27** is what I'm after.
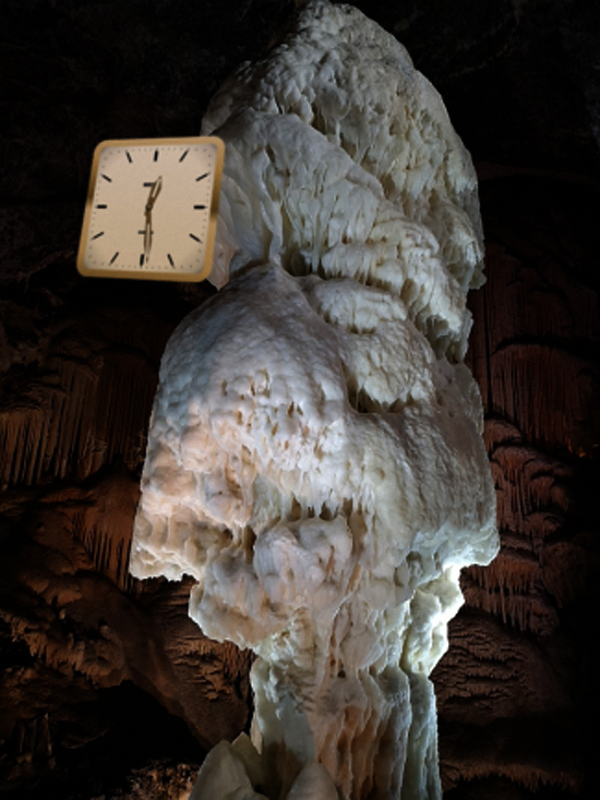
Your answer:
**12:29**
